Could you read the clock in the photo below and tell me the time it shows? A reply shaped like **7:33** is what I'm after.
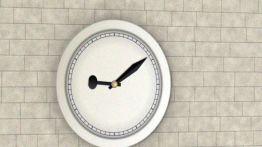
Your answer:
**9:09**
